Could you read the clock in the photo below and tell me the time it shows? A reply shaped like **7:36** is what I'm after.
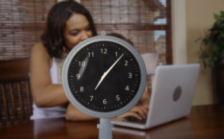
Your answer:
**7:07**
